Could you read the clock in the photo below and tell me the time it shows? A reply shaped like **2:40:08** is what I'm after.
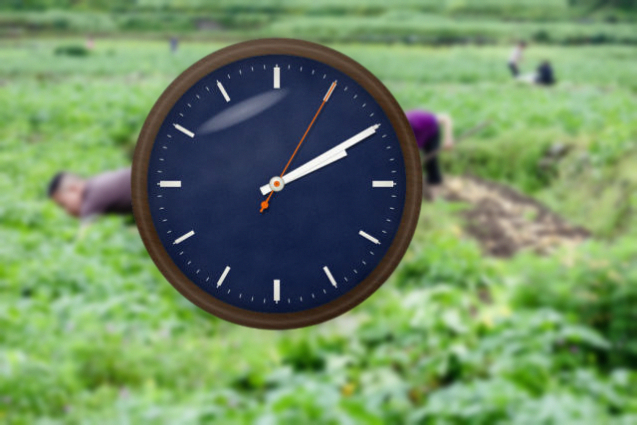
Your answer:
**2:10:05**
